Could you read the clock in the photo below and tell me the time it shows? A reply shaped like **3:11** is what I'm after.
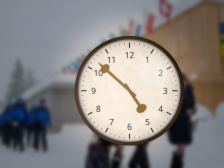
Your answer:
**4:52**
